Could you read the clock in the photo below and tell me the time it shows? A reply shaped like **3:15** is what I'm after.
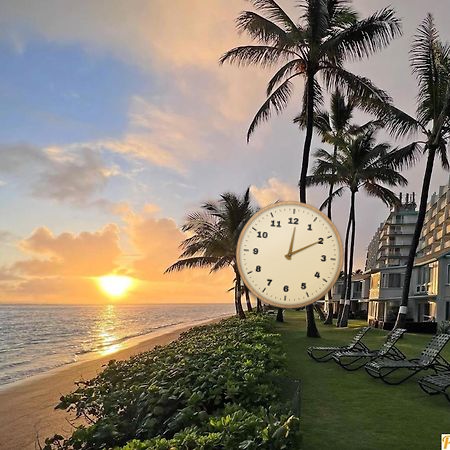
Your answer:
**12:10**
